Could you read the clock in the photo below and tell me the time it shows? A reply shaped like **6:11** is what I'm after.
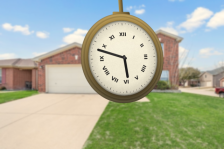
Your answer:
**5:48**
